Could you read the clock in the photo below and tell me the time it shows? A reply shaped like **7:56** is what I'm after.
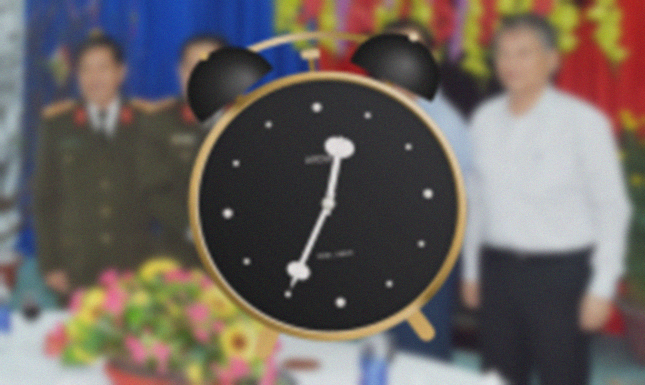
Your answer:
**12:35**
